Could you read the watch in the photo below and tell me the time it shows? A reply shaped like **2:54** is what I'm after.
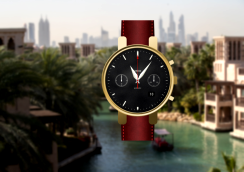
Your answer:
**11:06**
